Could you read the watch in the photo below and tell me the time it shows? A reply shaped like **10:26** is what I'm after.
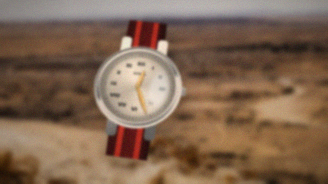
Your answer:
**12:26**
